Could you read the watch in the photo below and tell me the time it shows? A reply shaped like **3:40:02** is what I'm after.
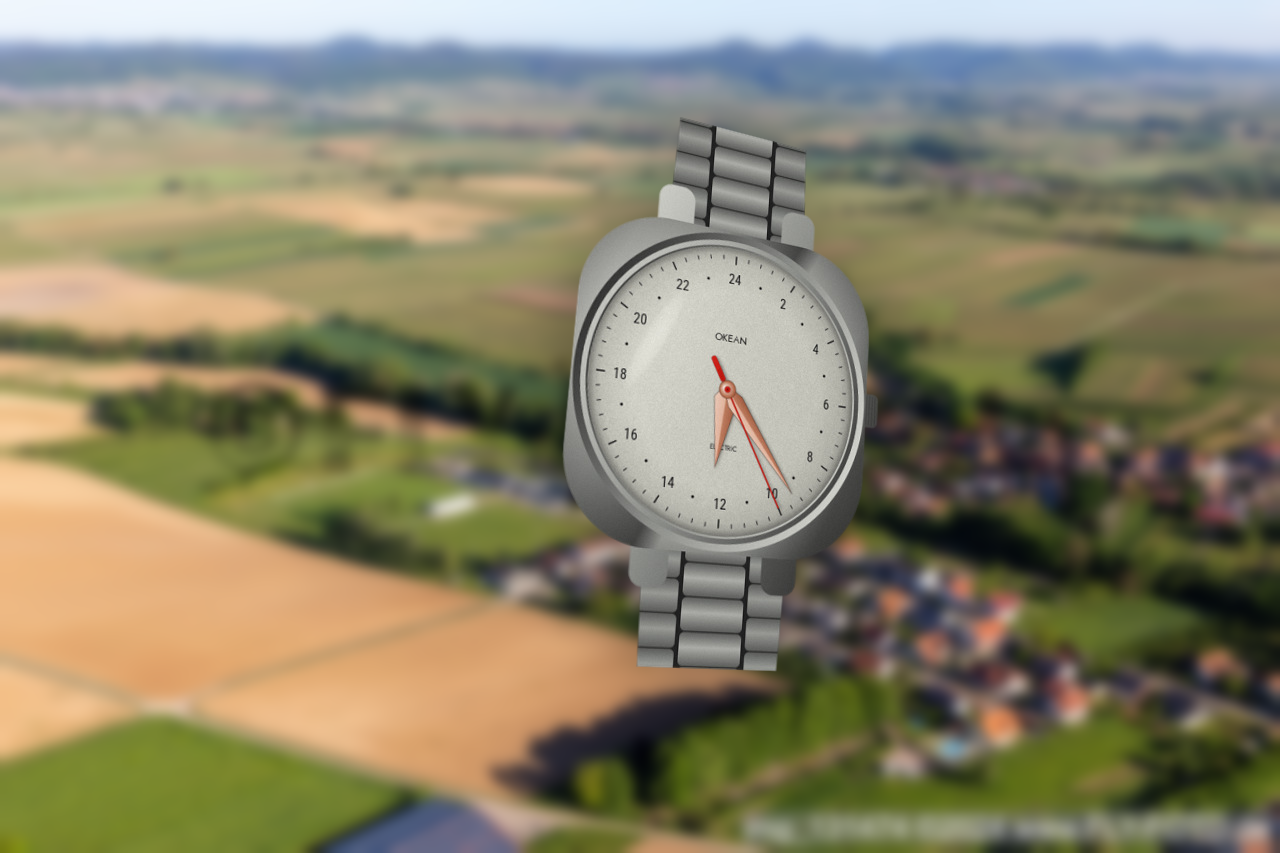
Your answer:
**12:23:25**
